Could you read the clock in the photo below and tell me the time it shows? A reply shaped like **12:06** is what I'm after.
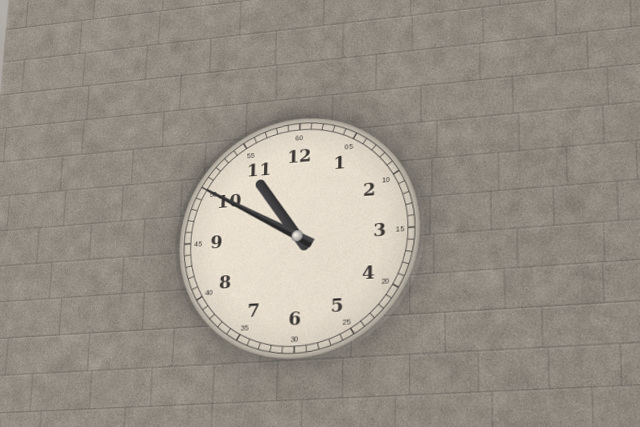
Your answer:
**10:50**
